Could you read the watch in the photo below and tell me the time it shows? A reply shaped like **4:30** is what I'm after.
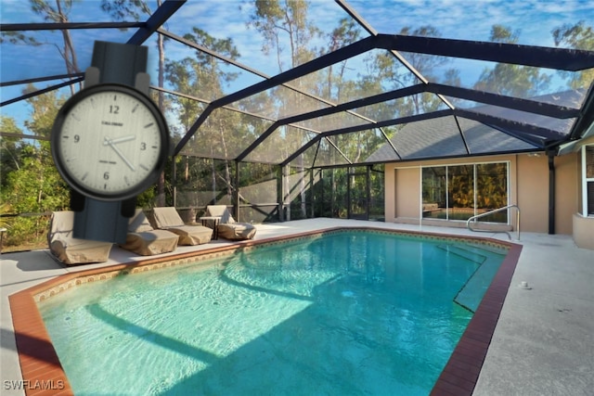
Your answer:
**2:22**
